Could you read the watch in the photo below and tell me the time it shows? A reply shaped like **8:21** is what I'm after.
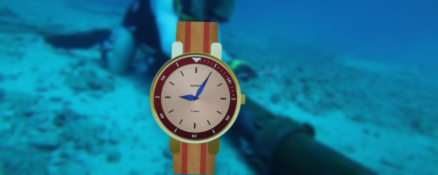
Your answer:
**9:05**
